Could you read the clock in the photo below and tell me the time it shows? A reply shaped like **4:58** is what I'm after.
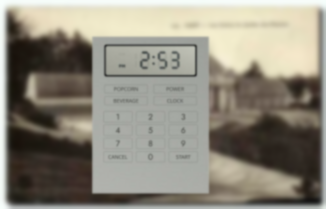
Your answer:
**2:53**
